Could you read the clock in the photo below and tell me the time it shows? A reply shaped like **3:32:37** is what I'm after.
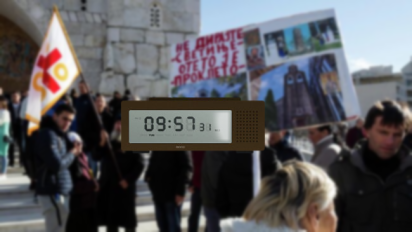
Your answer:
**9:57:31**
